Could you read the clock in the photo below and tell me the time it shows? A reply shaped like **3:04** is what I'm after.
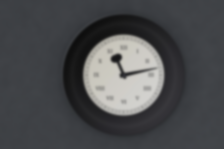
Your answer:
**11:13**
